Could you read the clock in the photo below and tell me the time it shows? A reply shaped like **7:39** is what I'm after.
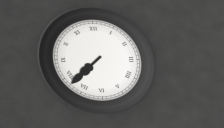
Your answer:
**7:38**
